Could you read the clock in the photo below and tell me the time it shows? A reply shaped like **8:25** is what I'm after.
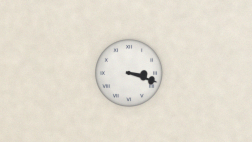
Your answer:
**3:18**
